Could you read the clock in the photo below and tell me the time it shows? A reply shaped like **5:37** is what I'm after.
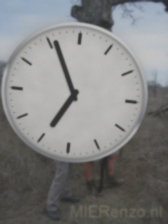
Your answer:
**6:56**
